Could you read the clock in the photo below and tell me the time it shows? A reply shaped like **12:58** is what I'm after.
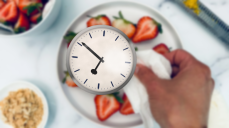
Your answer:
**6:51**
